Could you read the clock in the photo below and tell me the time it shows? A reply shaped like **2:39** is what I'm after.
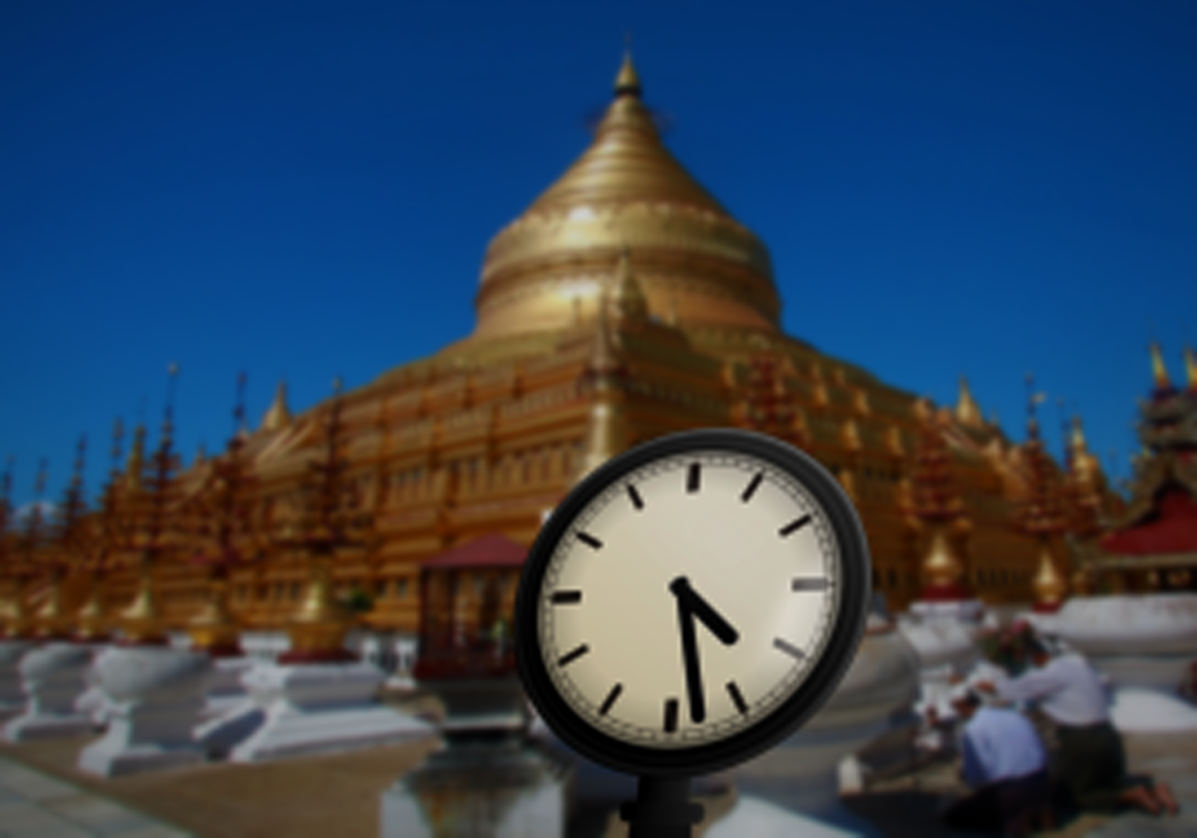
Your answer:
**4:28**
